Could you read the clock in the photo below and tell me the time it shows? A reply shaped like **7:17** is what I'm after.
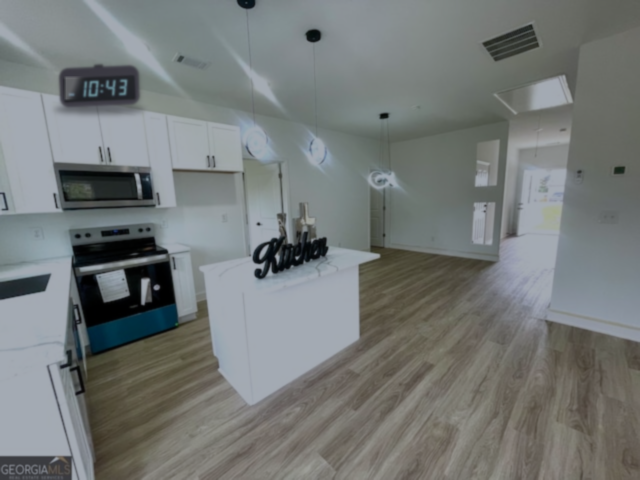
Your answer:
**10:43**
